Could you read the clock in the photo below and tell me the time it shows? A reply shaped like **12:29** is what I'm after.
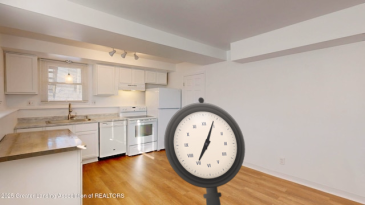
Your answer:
**7:04**
